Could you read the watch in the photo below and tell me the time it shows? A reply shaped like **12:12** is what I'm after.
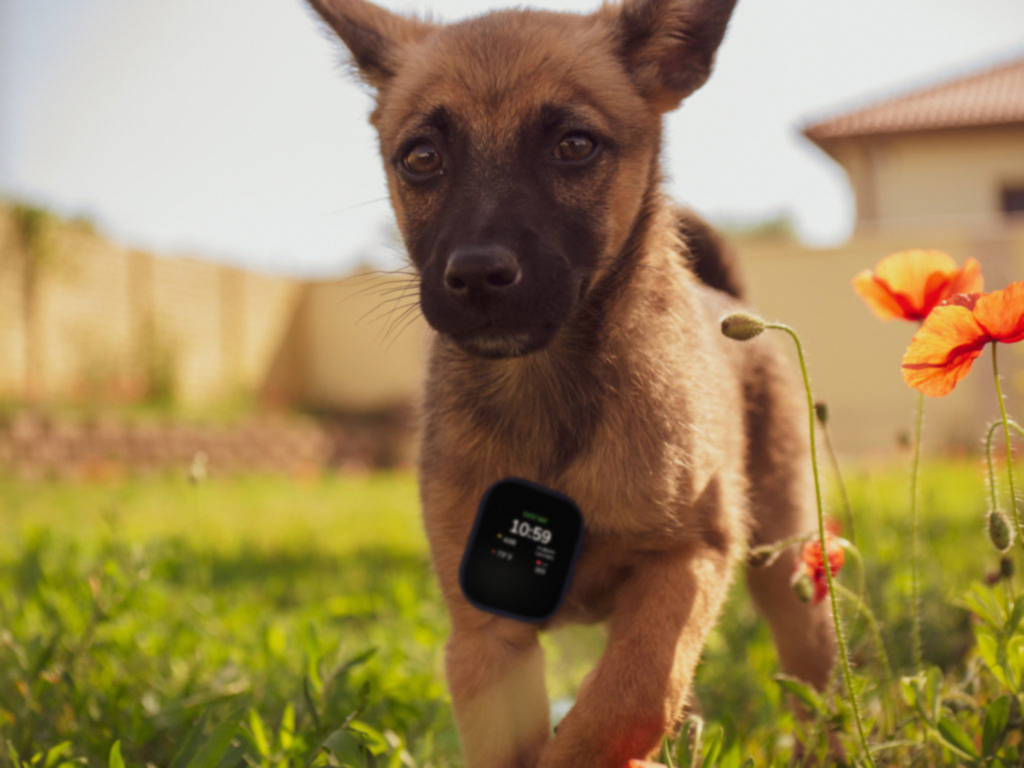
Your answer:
**10:59**
